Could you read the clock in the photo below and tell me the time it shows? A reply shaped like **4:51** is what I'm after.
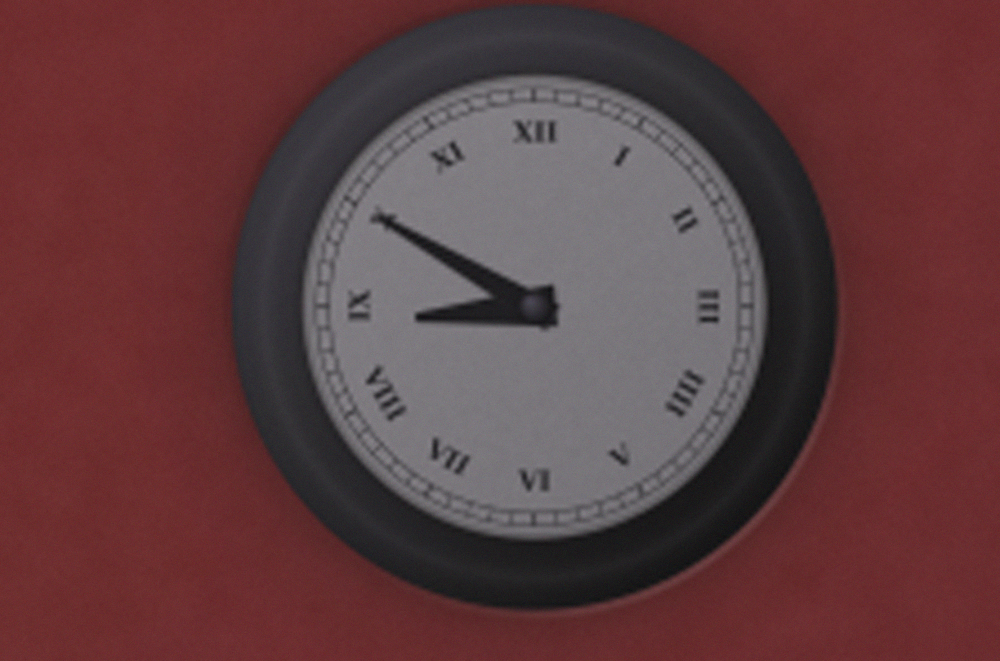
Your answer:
**8:50**
